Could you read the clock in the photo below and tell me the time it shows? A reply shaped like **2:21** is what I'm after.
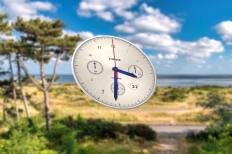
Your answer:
**3:31**
